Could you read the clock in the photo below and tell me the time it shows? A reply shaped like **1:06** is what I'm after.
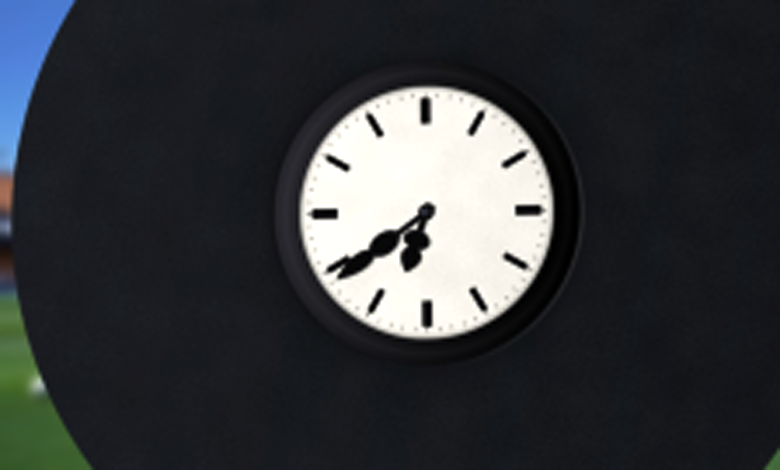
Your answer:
**6:39**
